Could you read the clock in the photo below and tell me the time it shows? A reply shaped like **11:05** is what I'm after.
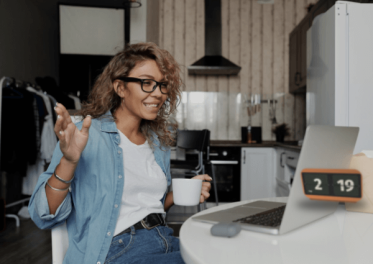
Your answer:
**2:19**
